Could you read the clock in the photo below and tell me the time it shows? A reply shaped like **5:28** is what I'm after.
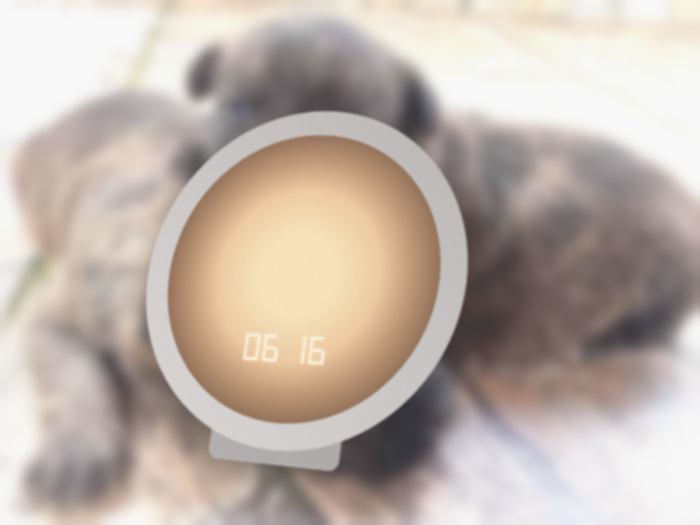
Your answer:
**6:16**
